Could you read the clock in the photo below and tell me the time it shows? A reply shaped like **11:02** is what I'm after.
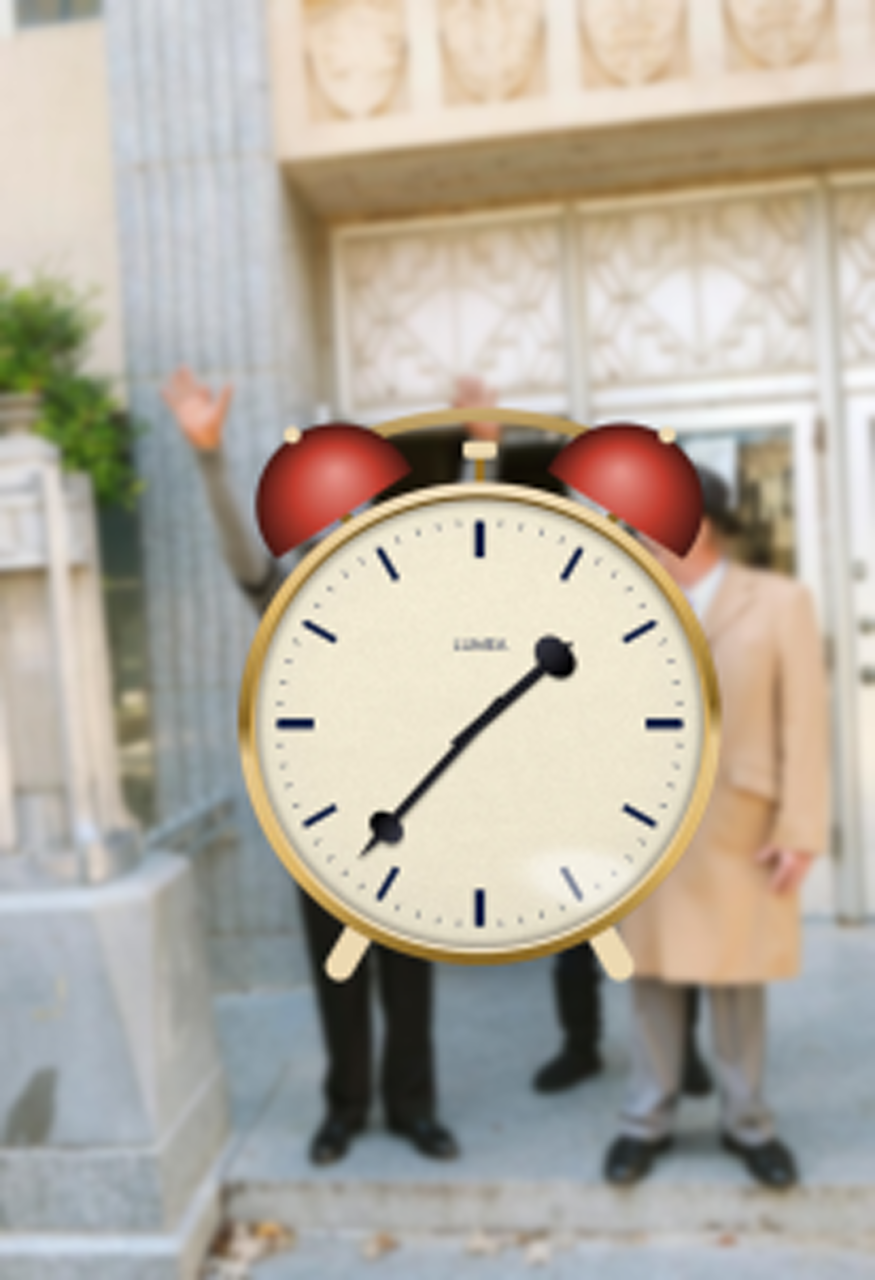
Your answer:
**1:37**
